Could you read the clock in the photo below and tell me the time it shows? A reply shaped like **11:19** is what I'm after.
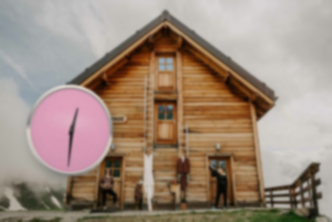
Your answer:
**12:31**
